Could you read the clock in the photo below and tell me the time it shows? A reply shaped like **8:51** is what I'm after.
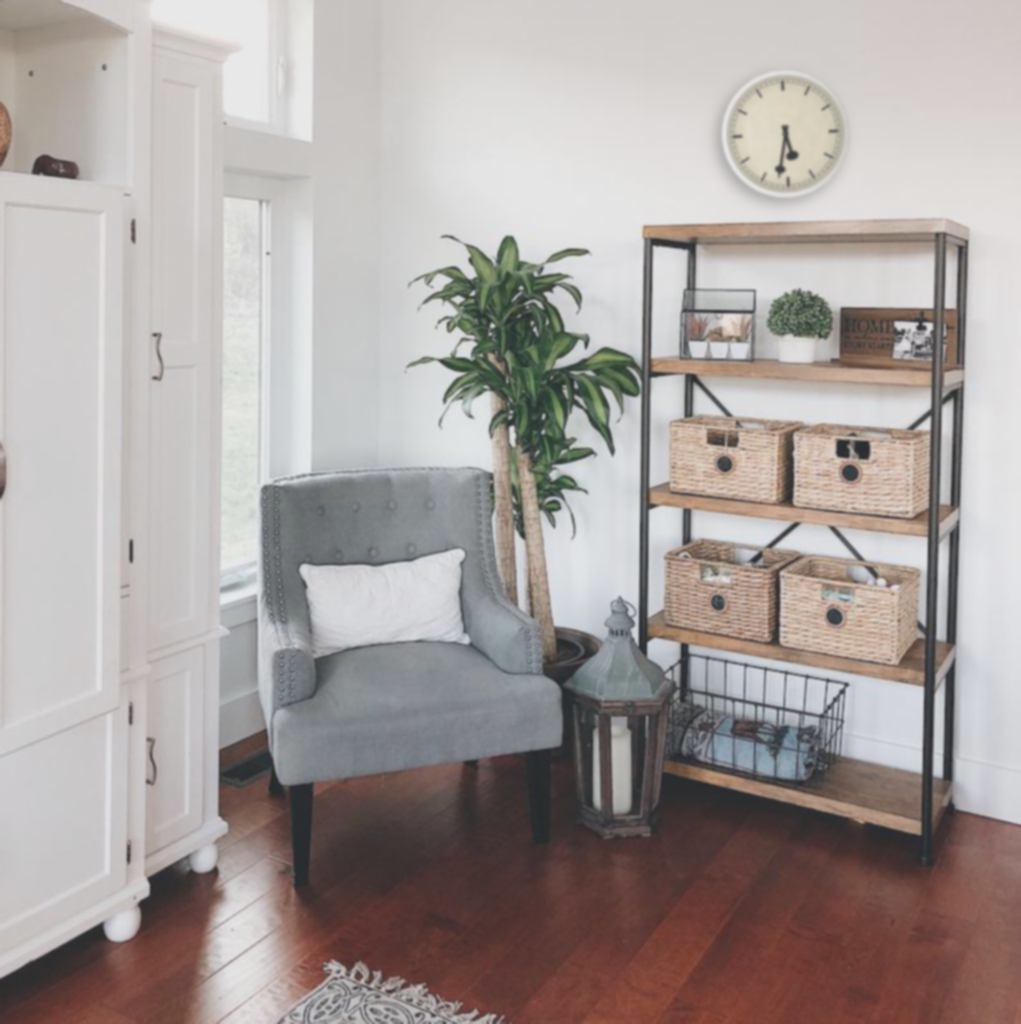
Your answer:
**5:32**
